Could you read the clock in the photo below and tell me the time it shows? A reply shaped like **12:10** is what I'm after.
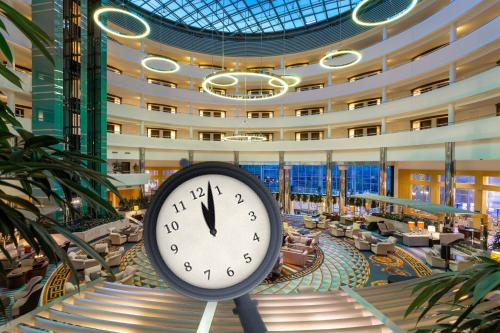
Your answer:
**12:03**
